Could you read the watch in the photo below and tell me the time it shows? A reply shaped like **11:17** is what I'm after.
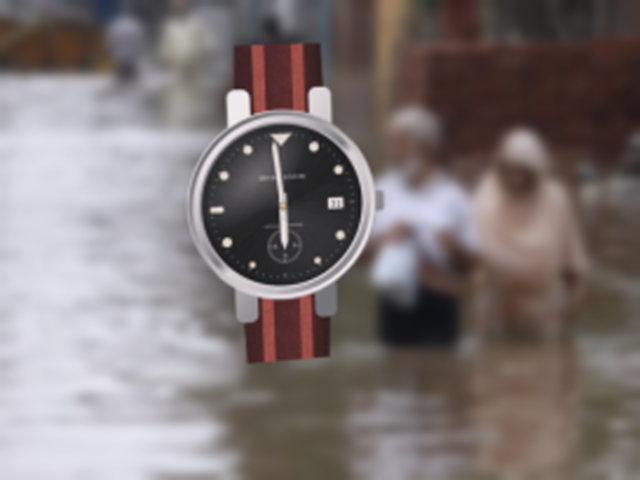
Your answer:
**5:59**
